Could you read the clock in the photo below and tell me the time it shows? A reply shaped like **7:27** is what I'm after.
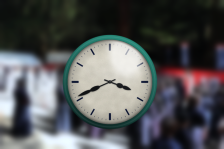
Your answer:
**3:41**
